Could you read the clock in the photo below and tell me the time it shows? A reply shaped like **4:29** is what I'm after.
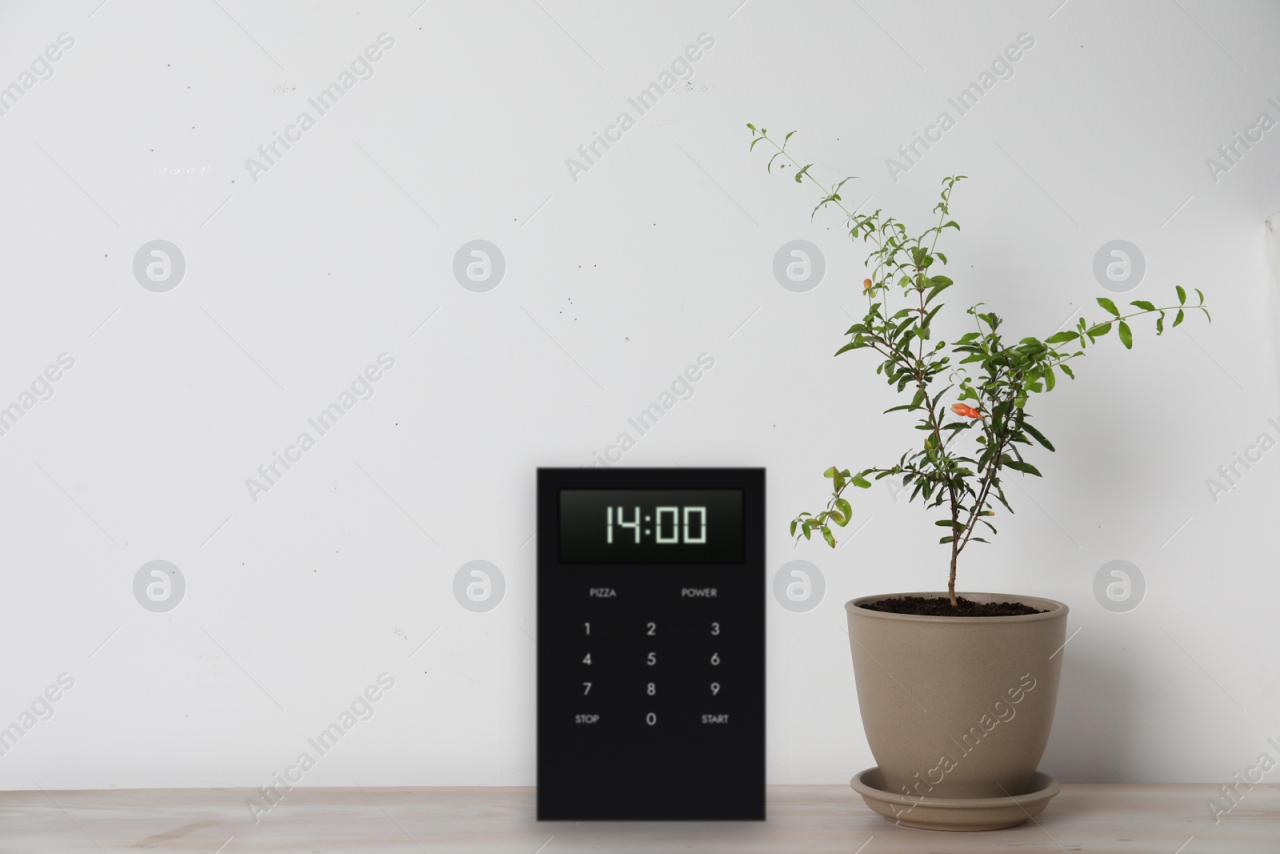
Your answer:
**14:00**
